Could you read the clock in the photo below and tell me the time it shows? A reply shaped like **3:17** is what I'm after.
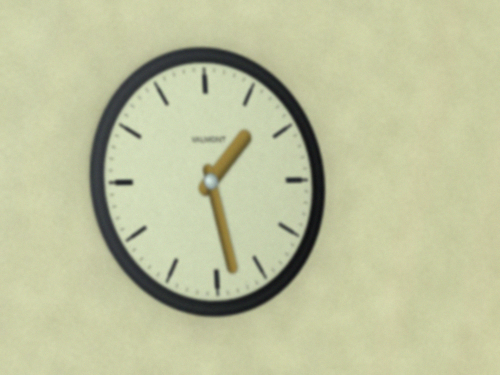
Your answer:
**1:28**
